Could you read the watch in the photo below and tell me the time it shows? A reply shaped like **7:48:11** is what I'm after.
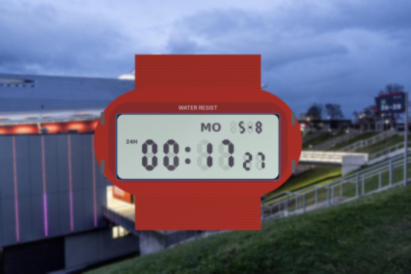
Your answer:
**0:17:27**
